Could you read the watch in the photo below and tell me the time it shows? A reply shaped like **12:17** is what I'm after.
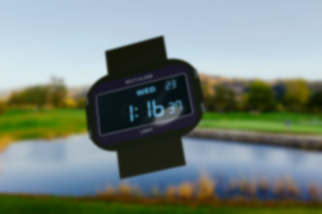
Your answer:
**1:16**
